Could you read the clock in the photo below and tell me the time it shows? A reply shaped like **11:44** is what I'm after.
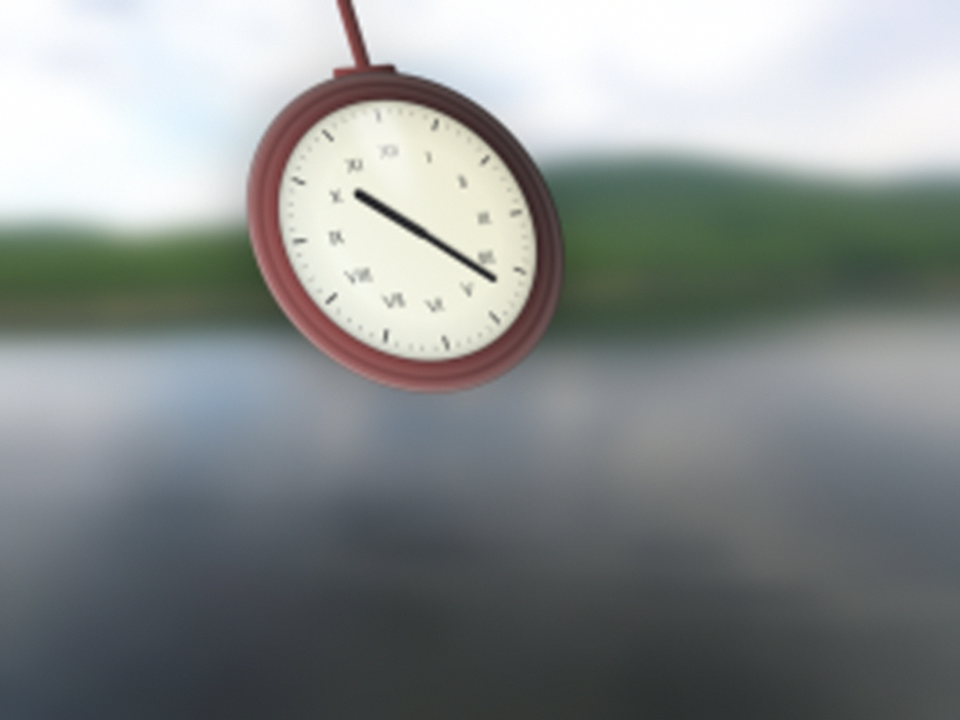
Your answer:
**10:22**
